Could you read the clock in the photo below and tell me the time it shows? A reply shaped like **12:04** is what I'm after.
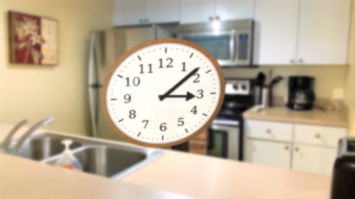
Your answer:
**3:08**
